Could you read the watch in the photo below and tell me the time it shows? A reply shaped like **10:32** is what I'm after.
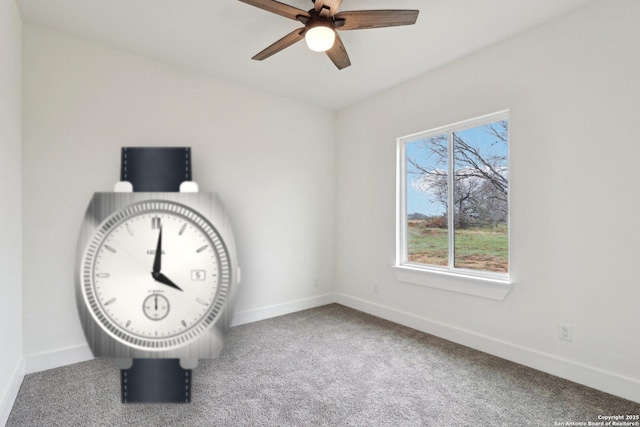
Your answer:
**4:01**
